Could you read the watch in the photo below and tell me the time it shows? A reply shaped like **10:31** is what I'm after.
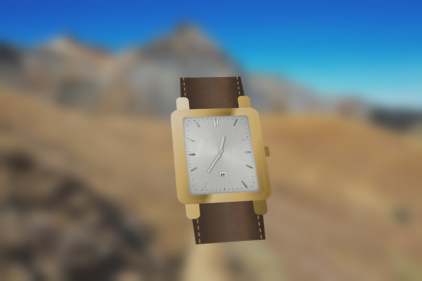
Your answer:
**12:36**
